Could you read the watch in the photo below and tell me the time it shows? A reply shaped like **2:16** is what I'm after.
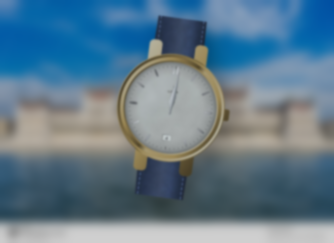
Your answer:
**12:01**
